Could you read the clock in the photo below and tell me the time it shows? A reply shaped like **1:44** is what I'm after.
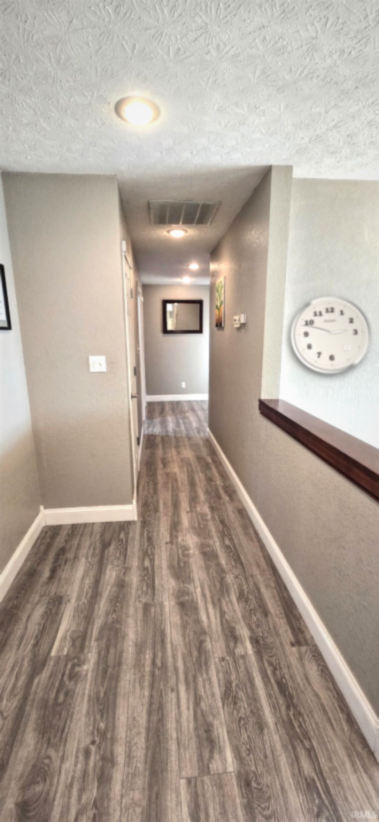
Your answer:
**2:48**
